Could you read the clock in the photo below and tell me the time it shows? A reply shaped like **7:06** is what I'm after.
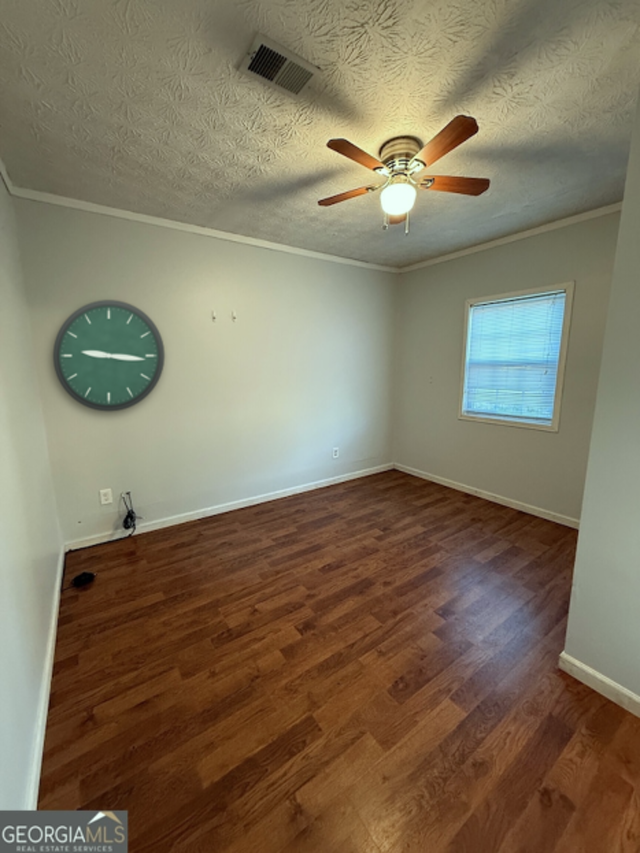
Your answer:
**9:16**
